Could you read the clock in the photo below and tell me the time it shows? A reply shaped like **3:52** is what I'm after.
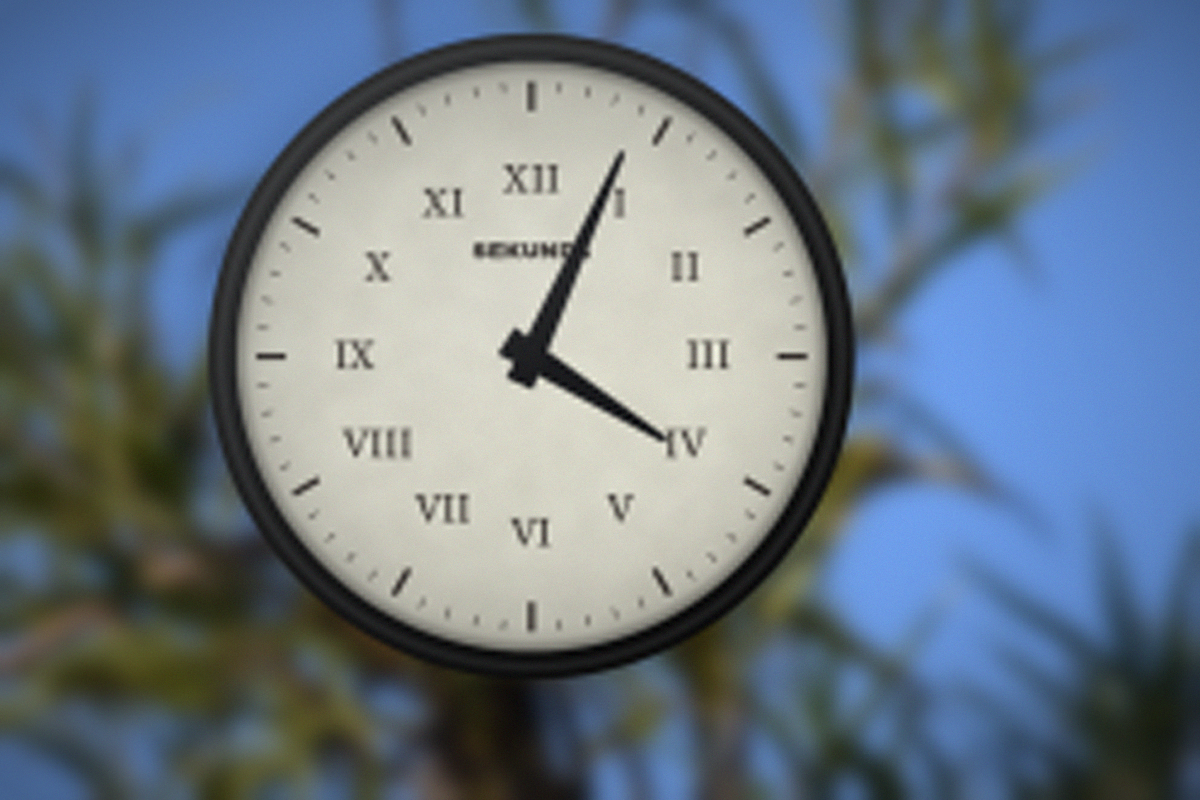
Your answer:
**4:04**
